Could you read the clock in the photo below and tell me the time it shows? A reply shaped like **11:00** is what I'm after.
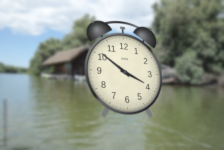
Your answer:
**3:51**
